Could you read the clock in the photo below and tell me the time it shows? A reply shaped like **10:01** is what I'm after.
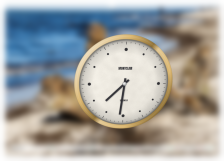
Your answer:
**7:31**
